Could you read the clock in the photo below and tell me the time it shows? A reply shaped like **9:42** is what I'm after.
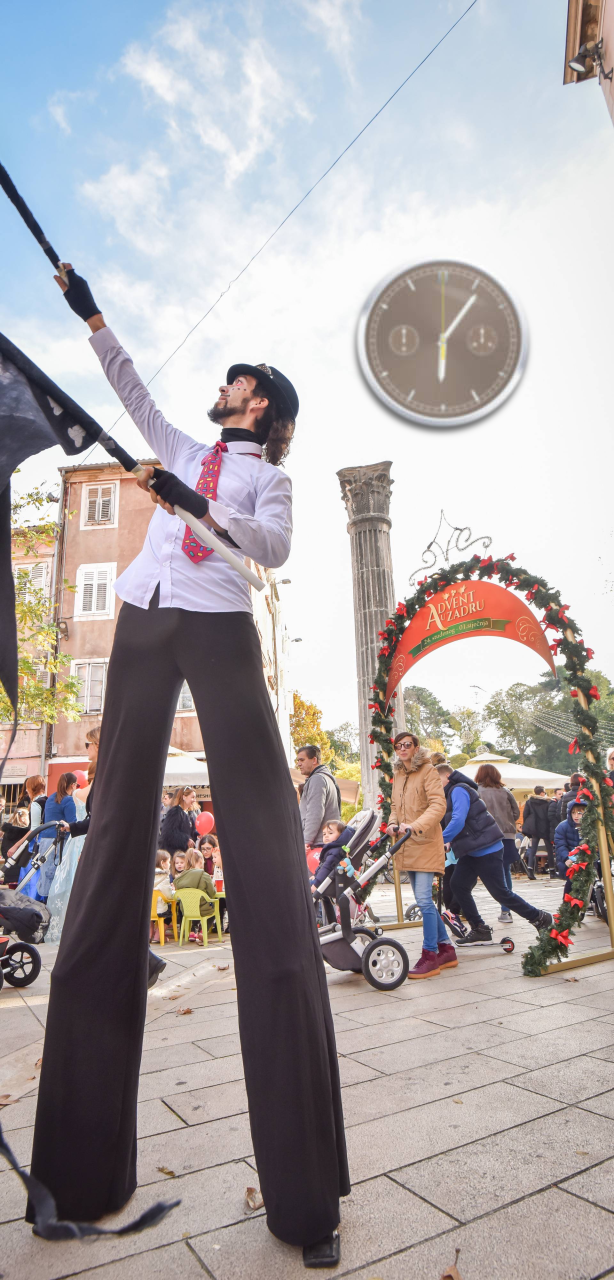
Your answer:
**6:06**
